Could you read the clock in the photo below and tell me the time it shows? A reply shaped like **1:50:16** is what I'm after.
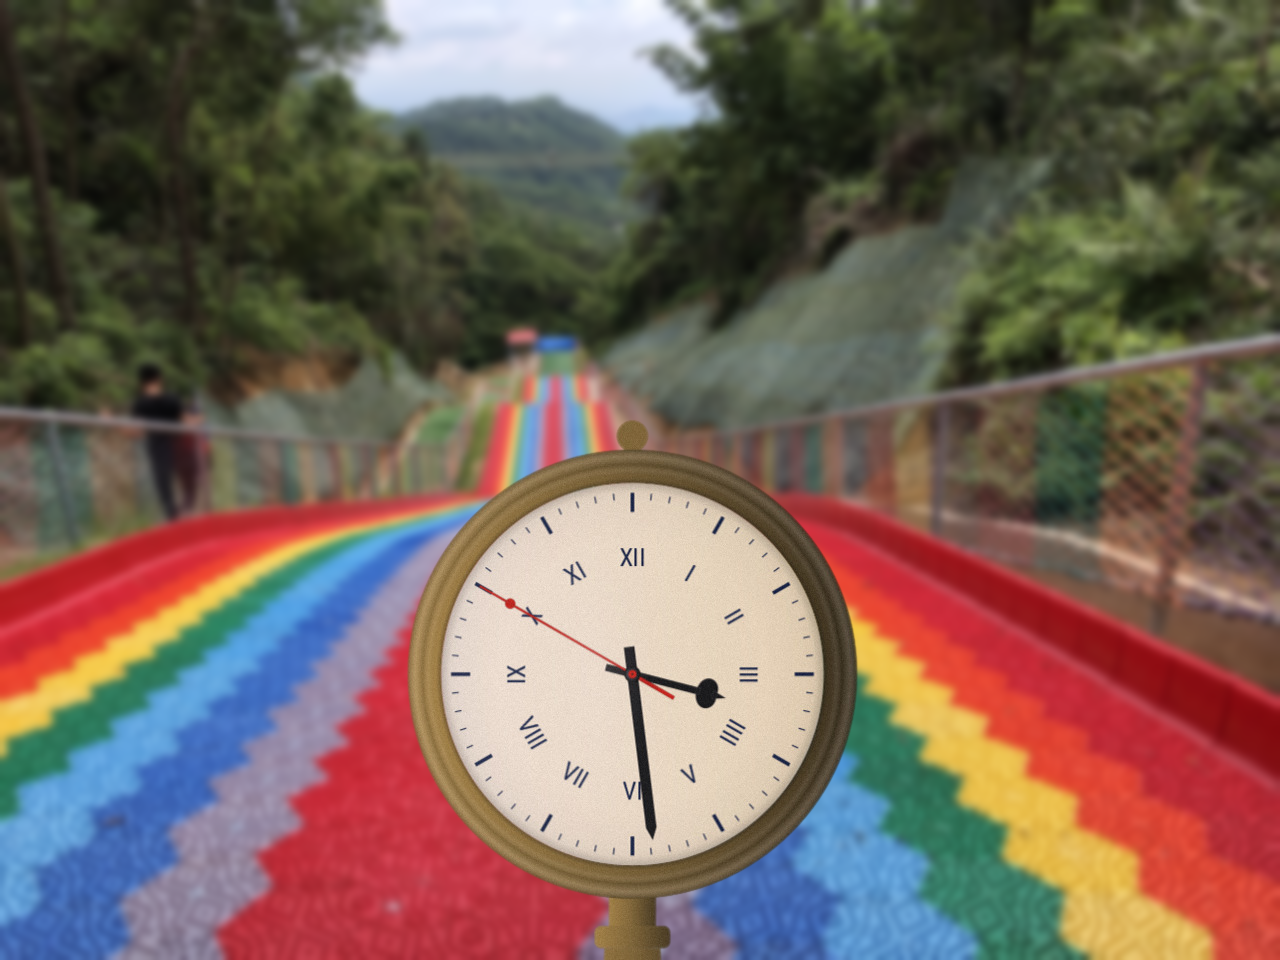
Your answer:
**3:28:50**
